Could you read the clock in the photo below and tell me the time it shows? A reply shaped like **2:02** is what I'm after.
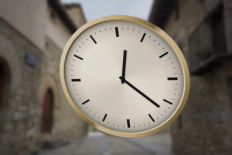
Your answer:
**12:22**
